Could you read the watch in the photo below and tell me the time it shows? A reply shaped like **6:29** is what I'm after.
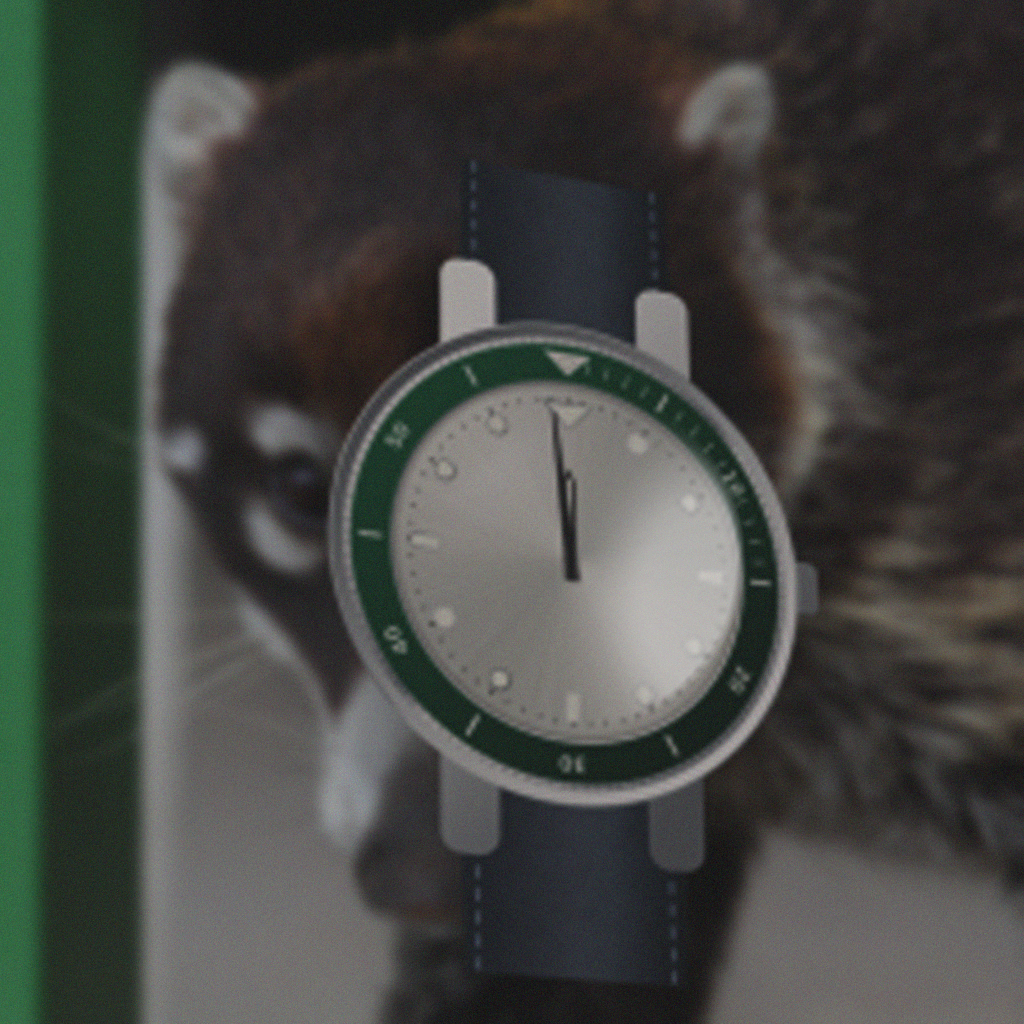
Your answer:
**11:59**
